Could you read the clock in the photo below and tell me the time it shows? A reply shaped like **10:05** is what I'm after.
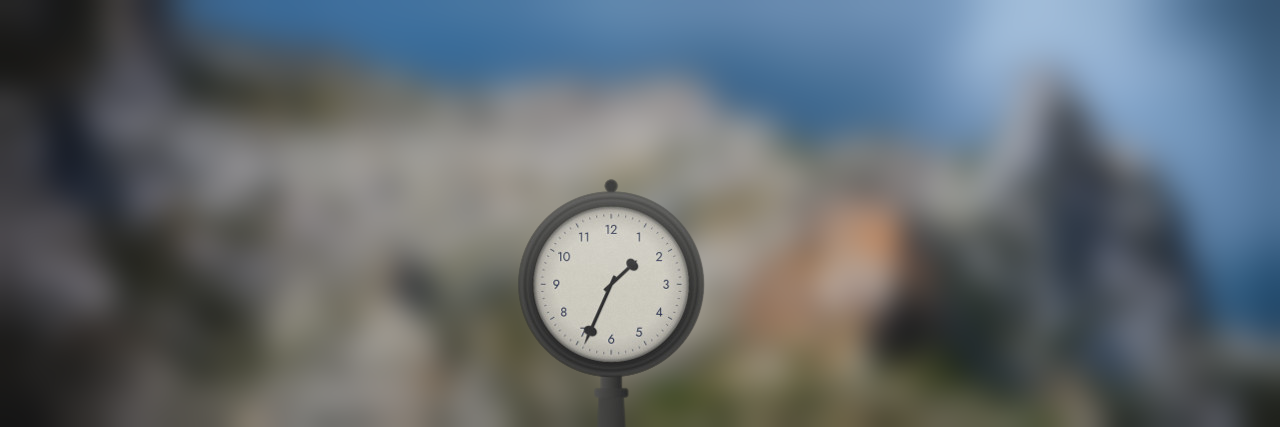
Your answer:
**1:34**
